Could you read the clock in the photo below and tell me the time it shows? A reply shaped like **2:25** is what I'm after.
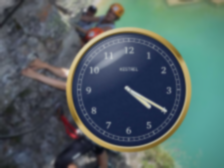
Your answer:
**4:20**
